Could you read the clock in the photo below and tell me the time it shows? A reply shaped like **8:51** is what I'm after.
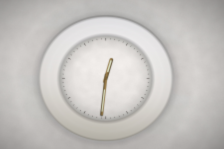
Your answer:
**12:31**
